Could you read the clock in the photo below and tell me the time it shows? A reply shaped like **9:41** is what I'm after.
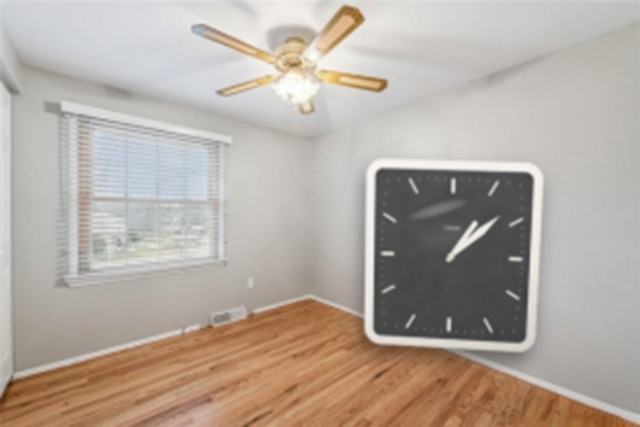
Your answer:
**1:08**
